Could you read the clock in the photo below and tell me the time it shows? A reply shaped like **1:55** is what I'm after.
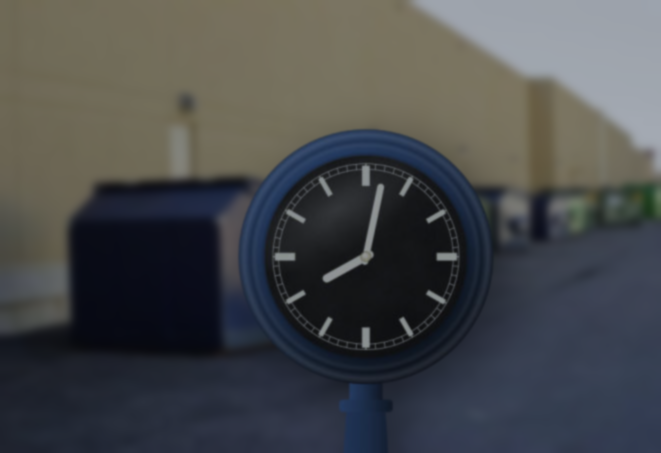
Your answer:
**8:02**
